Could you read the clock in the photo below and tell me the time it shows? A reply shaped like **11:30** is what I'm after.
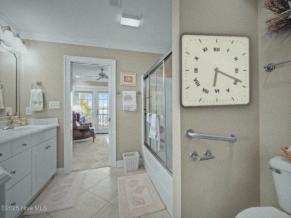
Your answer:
**6:19**
